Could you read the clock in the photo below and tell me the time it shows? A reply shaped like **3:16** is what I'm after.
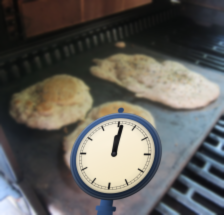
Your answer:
**12:01**
